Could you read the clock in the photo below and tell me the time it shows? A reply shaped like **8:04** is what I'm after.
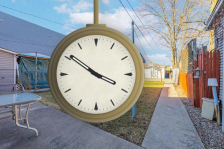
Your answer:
**3:51**
